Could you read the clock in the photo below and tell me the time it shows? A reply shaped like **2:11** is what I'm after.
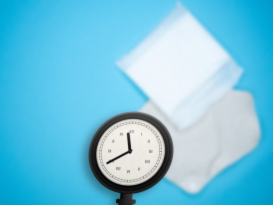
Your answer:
**11:40**
